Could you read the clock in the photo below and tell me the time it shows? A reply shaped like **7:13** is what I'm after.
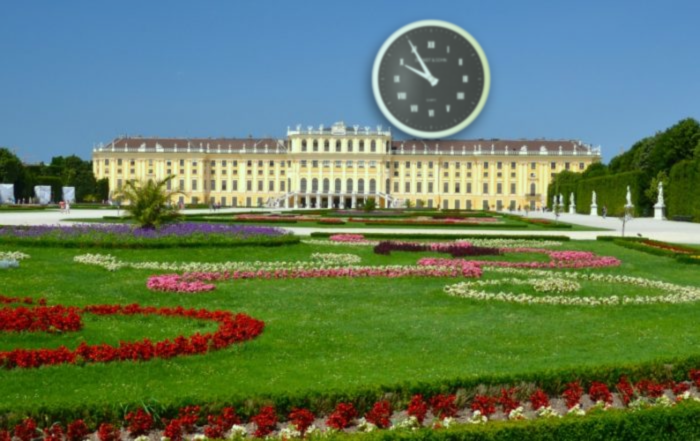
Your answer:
**9:55**
